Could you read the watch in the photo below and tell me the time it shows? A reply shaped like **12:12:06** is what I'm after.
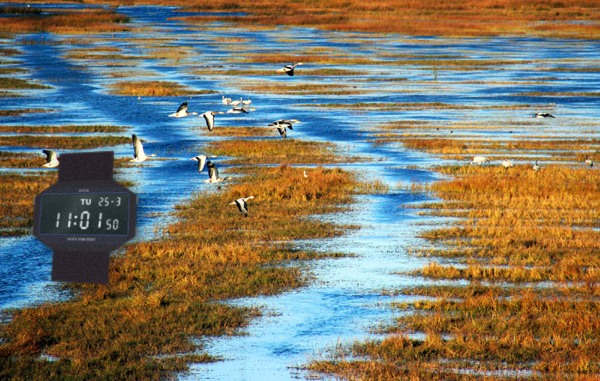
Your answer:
**11:01:50**
